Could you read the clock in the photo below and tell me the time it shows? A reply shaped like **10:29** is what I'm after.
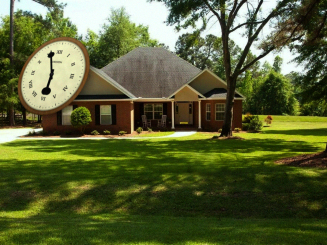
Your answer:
**5:56**
